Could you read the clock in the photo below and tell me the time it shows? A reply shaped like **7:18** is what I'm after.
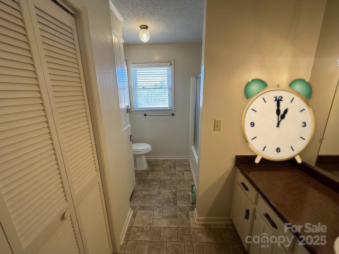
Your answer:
**1:00**
